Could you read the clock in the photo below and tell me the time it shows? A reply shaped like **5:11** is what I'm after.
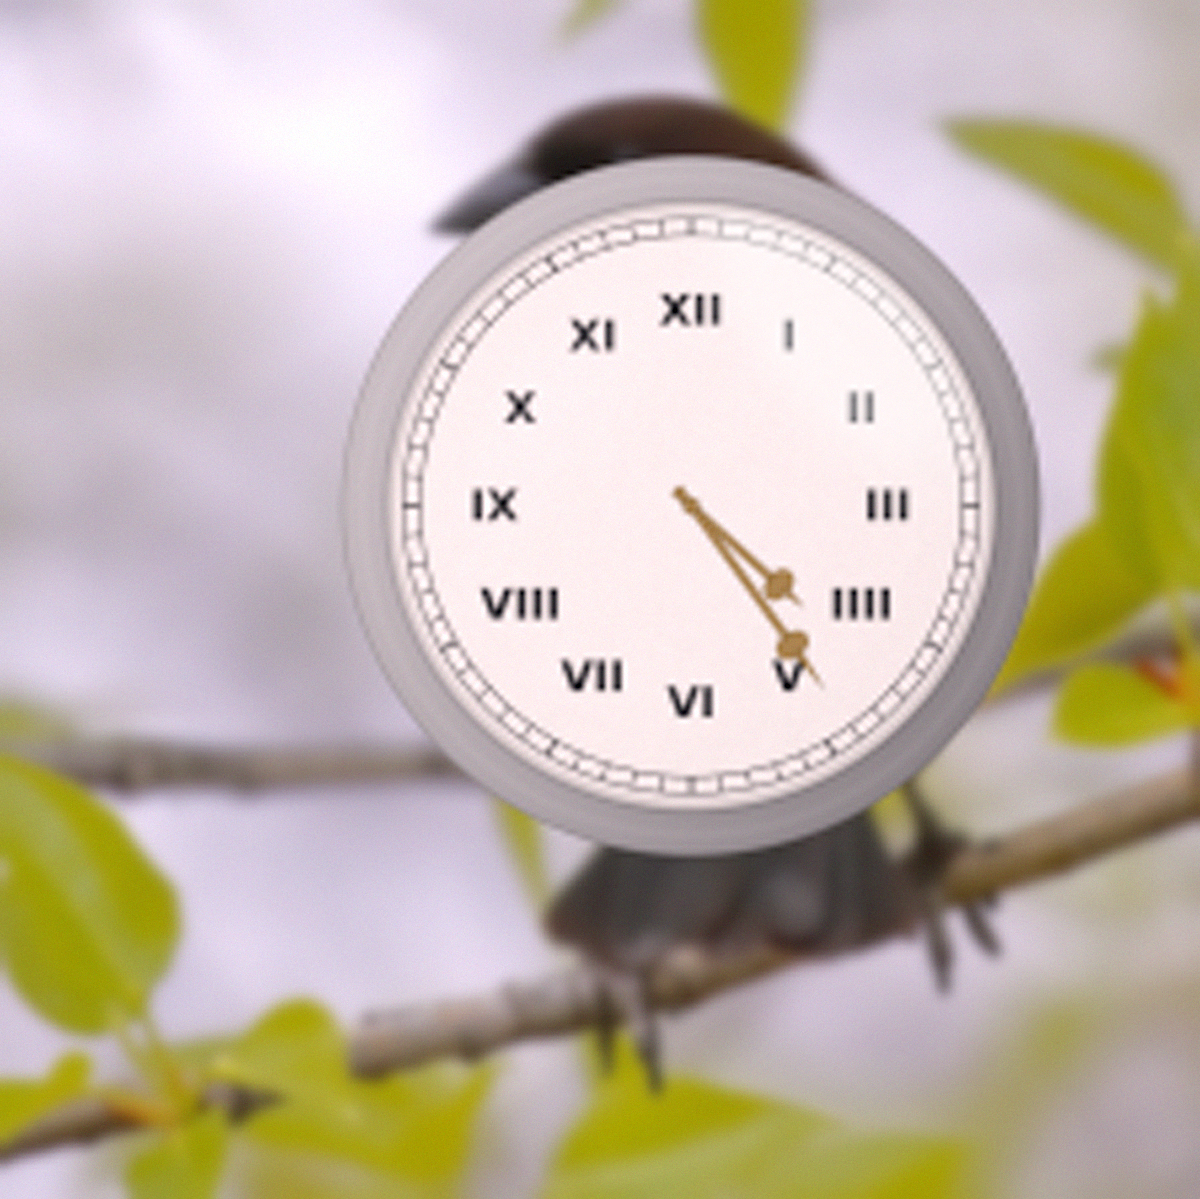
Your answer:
**4:24**
